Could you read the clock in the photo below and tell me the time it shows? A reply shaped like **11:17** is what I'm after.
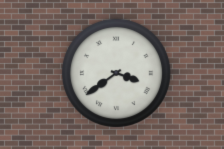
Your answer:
**3:39**
